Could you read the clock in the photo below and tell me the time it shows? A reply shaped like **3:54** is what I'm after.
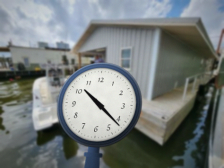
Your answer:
**10:22**
